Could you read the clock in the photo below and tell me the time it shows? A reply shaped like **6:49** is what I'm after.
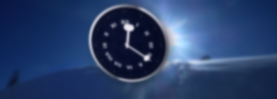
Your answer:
**12:21**
